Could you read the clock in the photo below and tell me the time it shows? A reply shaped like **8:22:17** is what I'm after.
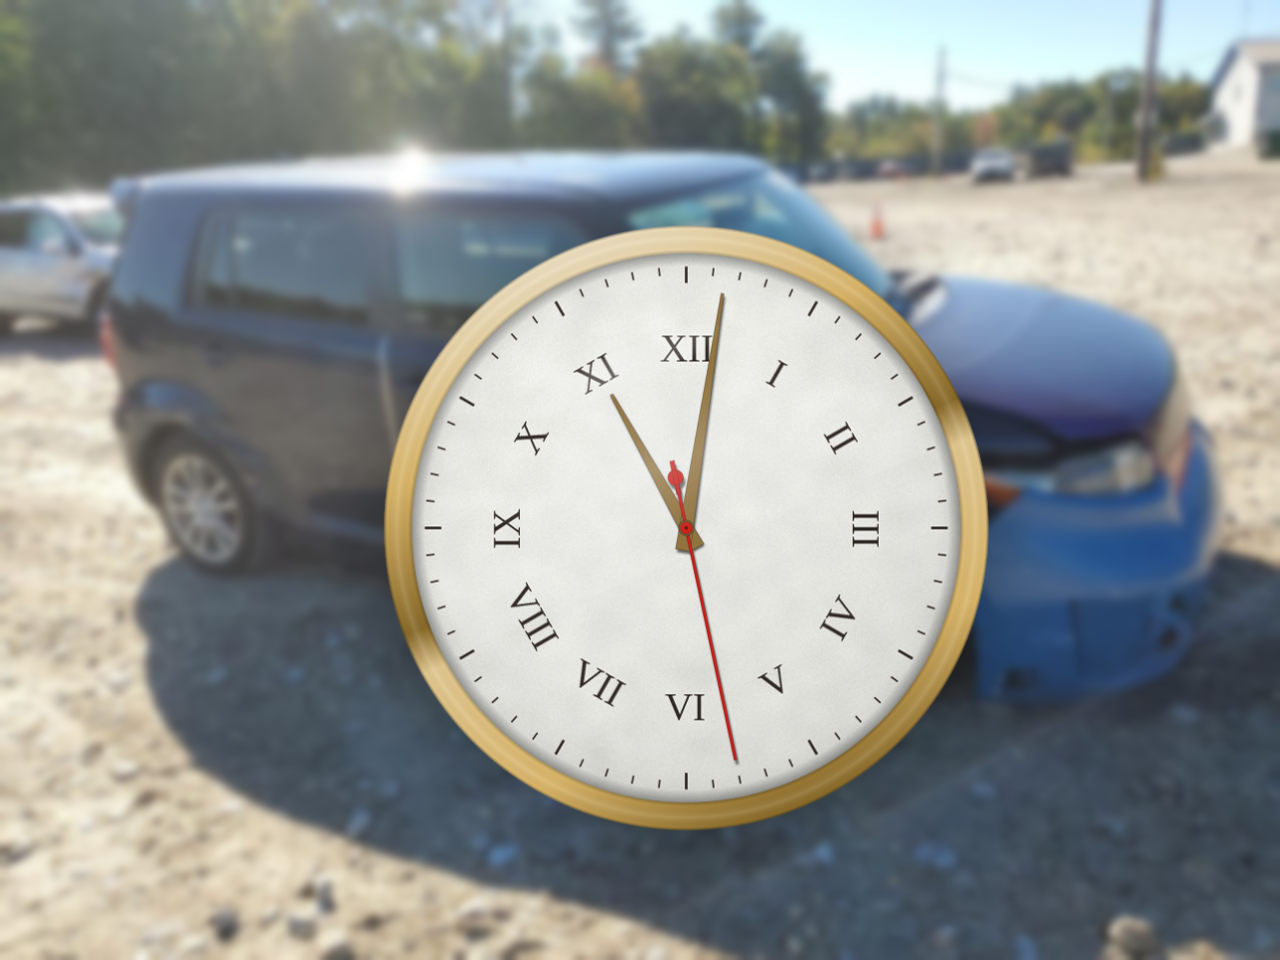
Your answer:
**11:01:28**
